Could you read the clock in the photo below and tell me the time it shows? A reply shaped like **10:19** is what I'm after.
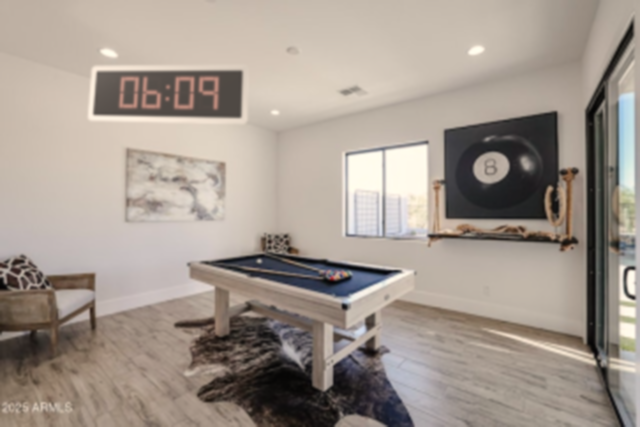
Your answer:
**6:09**
